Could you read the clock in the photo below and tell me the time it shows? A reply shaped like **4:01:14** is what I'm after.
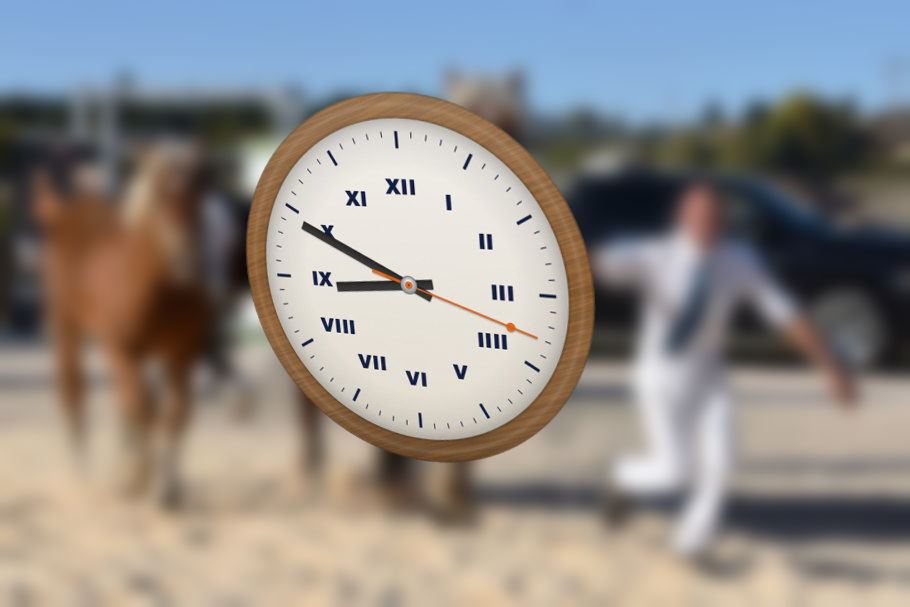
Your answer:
**8:49:18**
